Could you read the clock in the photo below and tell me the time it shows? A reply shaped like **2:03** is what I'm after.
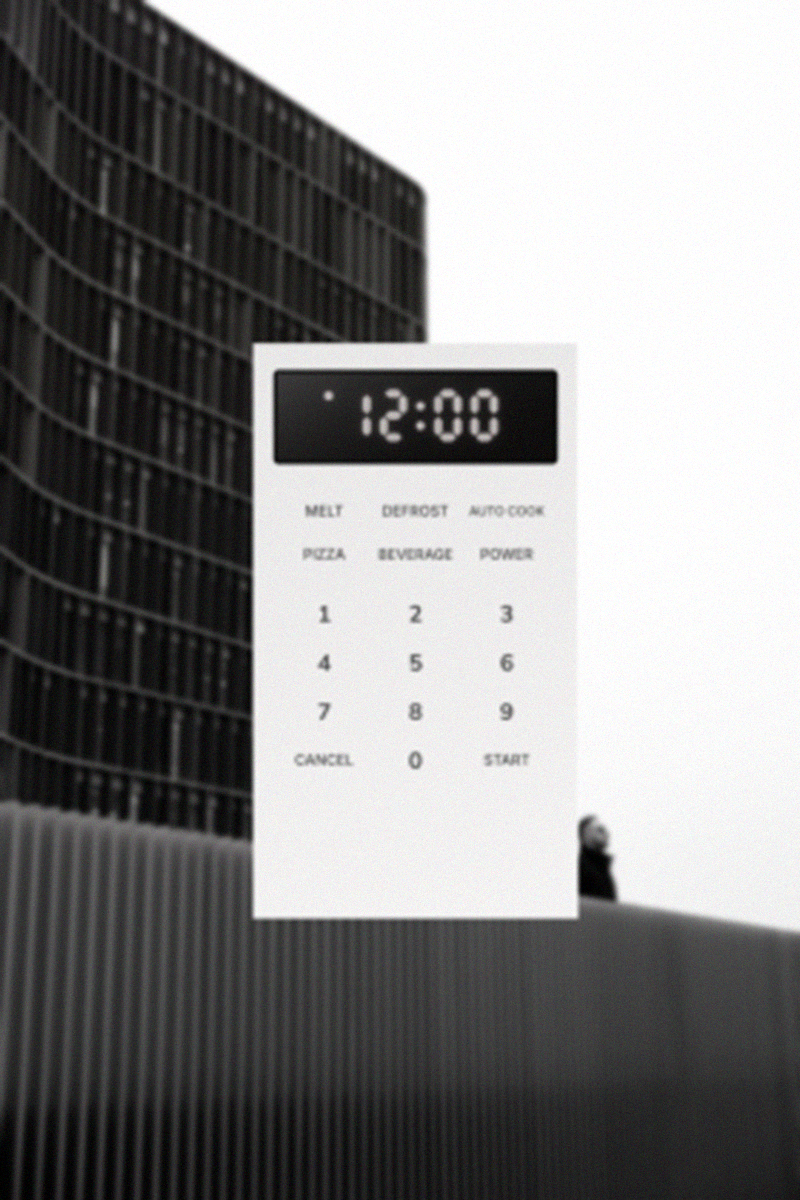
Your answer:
**12:00**
